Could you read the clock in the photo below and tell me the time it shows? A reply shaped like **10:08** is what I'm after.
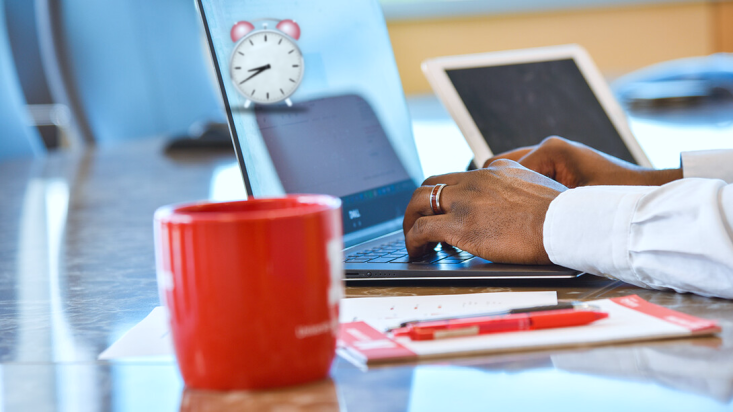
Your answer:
**8:40**
